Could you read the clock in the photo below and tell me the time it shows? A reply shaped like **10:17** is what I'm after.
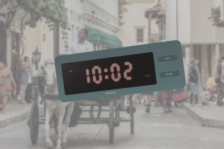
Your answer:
**10:02**
